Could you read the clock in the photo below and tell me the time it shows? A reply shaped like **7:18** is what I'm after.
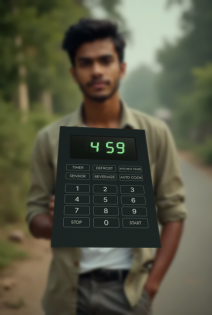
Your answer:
**4:59**
